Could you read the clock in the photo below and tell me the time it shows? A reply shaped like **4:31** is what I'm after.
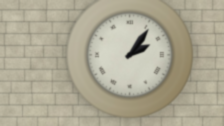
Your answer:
**2:06**
